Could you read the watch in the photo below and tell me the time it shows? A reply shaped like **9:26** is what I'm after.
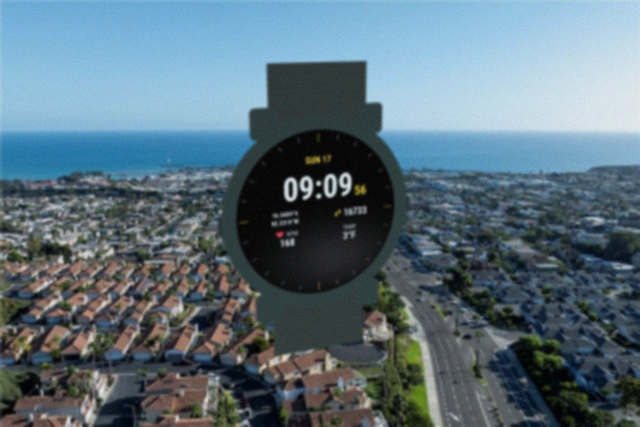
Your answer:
**9:09**
